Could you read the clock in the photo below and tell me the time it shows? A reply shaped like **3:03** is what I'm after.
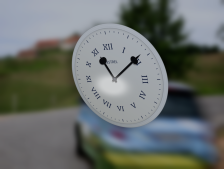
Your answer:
**11:09**
